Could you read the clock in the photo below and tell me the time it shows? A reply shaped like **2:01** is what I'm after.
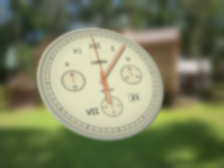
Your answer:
**6:07**
